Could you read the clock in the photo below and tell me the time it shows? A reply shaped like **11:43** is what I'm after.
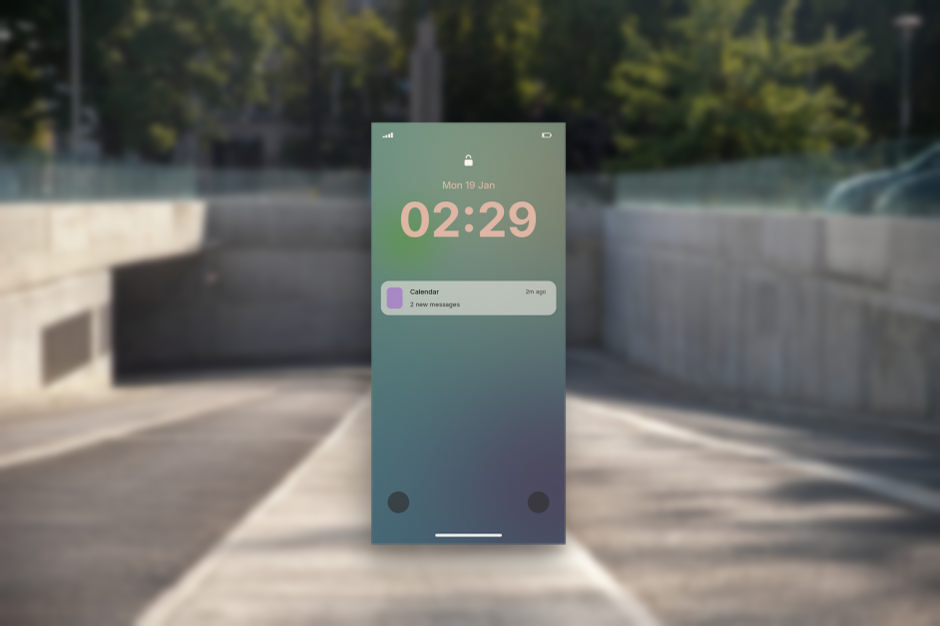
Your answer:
**2:29**
